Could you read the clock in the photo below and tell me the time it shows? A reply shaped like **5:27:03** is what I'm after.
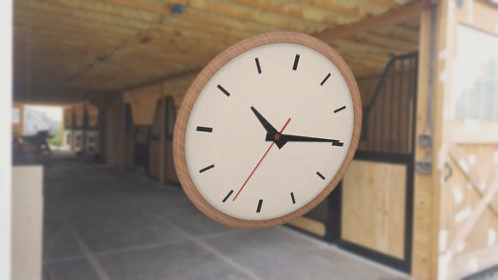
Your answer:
**10:14:34**
